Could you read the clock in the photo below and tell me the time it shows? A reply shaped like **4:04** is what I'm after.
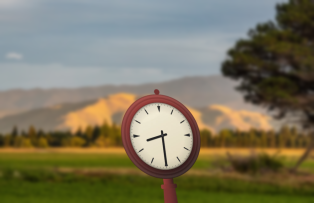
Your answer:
**8:30**
